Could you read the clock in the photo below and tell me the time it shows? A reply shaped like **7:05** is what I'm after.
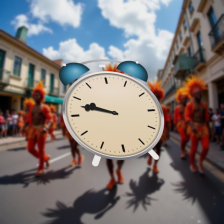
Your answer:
**9:48**
